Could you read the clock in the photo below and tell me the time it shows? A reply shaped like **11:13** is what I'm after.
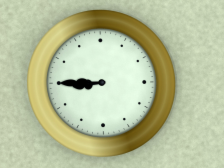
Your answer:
**8:45**
